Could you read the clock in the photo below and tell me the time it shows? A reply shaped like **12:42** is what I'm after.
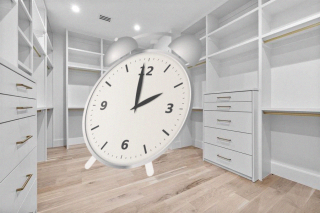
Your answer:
**1:59**
